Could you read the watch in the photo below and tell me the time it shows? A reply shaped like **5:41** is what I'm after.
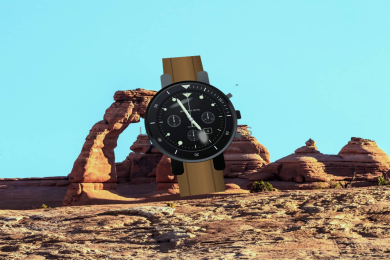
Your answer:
**4:56**
